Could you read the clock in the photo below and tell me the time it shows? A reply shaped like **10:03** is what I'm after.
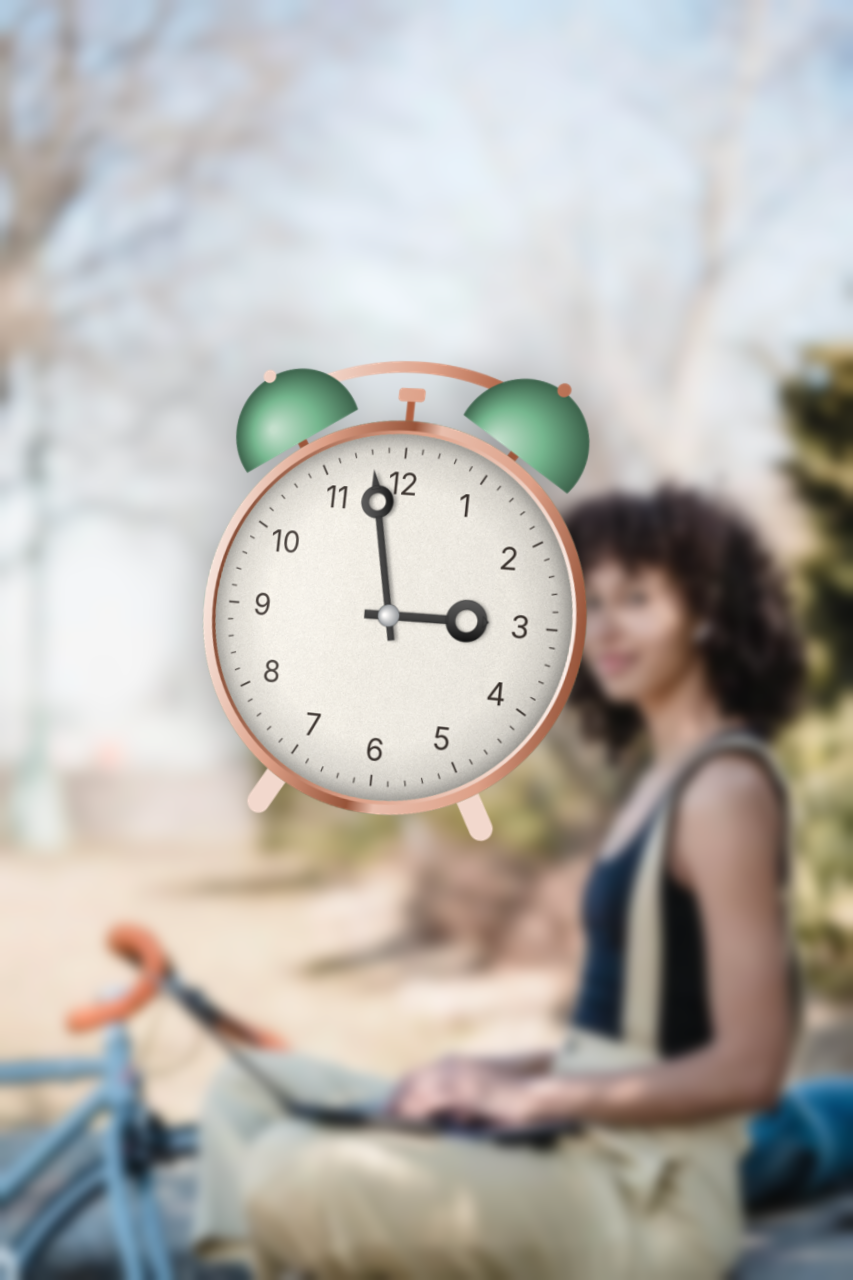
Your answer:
**2:58**
